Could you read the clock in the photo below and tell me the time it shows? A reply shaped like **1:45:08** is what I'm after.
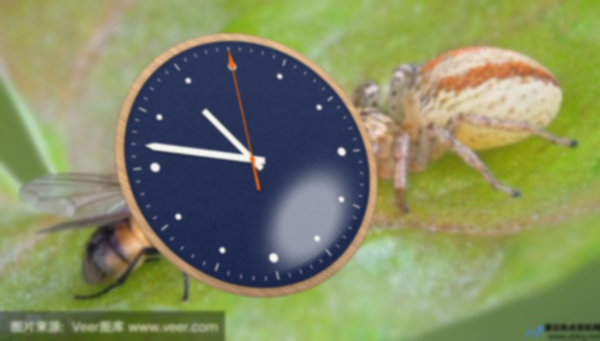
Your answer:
**10:47:00**
